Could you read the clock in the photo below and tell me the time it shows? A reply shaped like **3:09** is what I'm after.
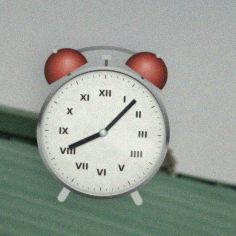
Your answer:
**8:07**
